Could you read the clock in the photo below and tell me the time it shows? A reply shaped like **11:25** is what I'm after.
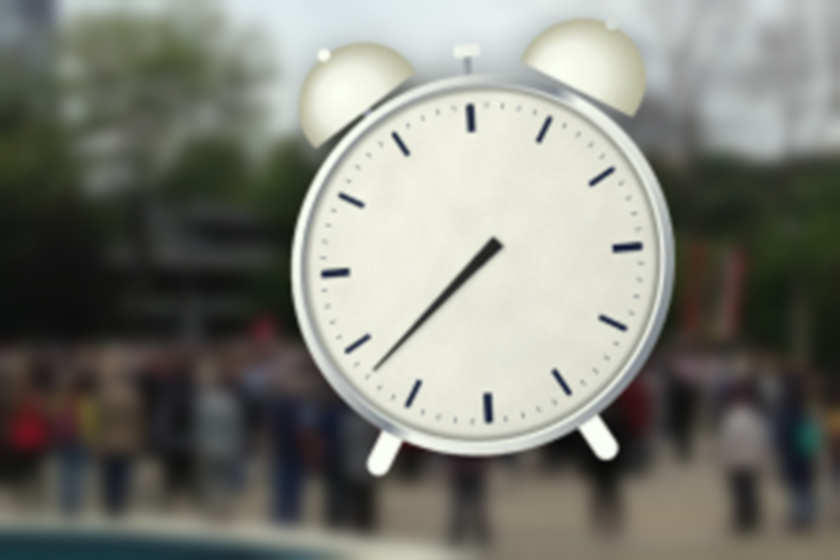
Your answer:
**7:38**
